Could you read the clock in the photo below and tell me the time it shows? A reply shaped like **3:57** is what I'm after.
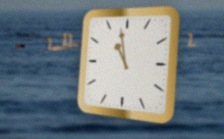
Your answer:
**10:58**
